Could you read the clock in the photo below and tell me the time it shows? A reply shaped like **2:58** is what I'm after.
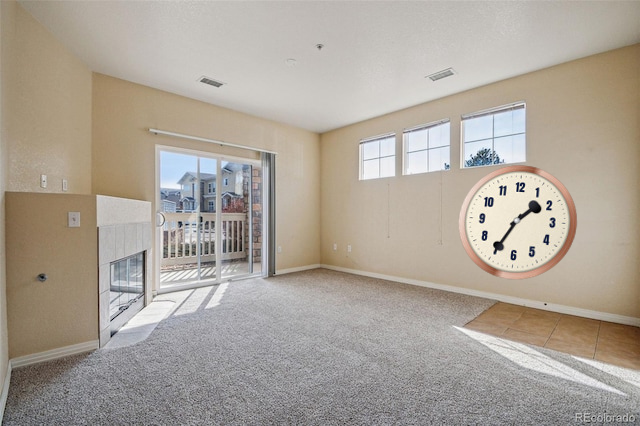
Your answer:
**1:35**
